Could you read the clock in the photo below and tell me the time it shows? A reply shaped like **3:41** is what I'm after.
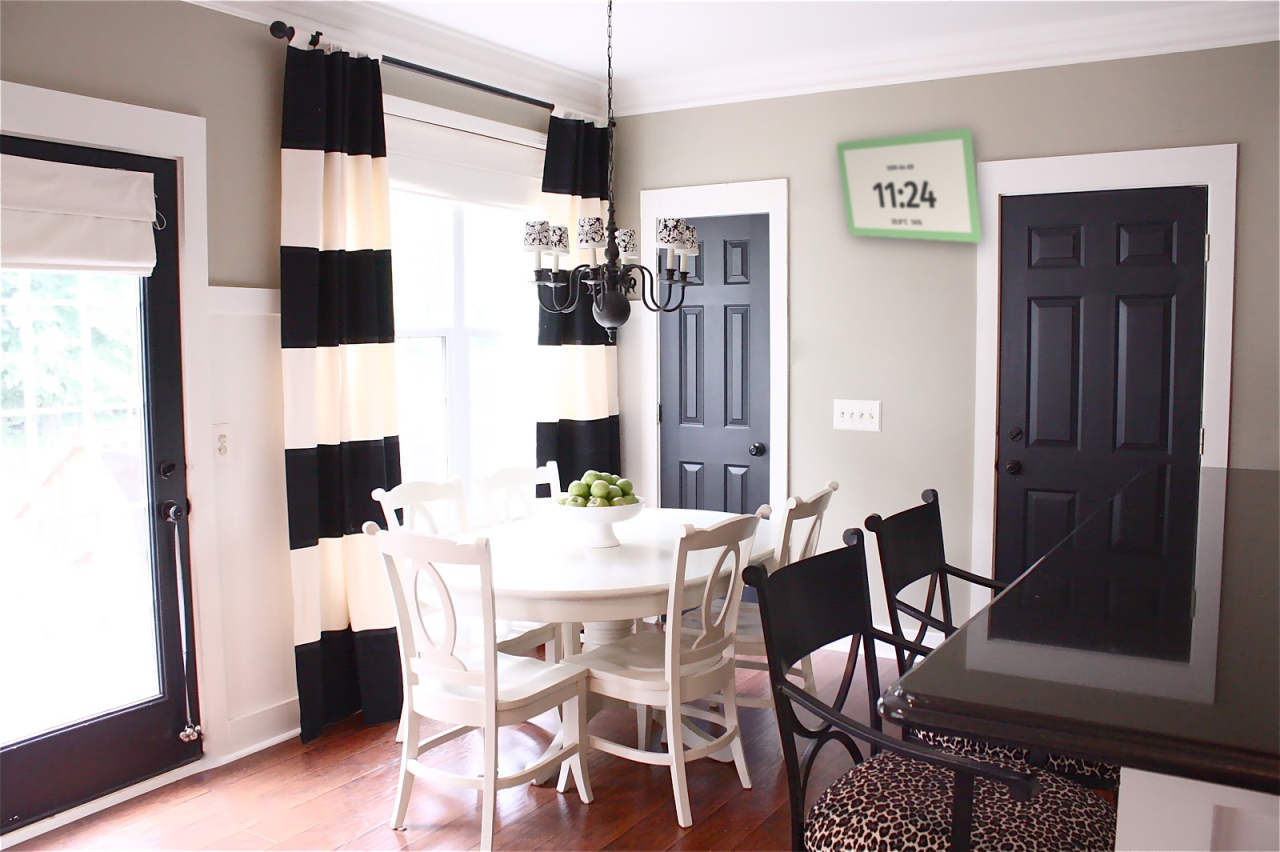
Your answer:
**11:24**
